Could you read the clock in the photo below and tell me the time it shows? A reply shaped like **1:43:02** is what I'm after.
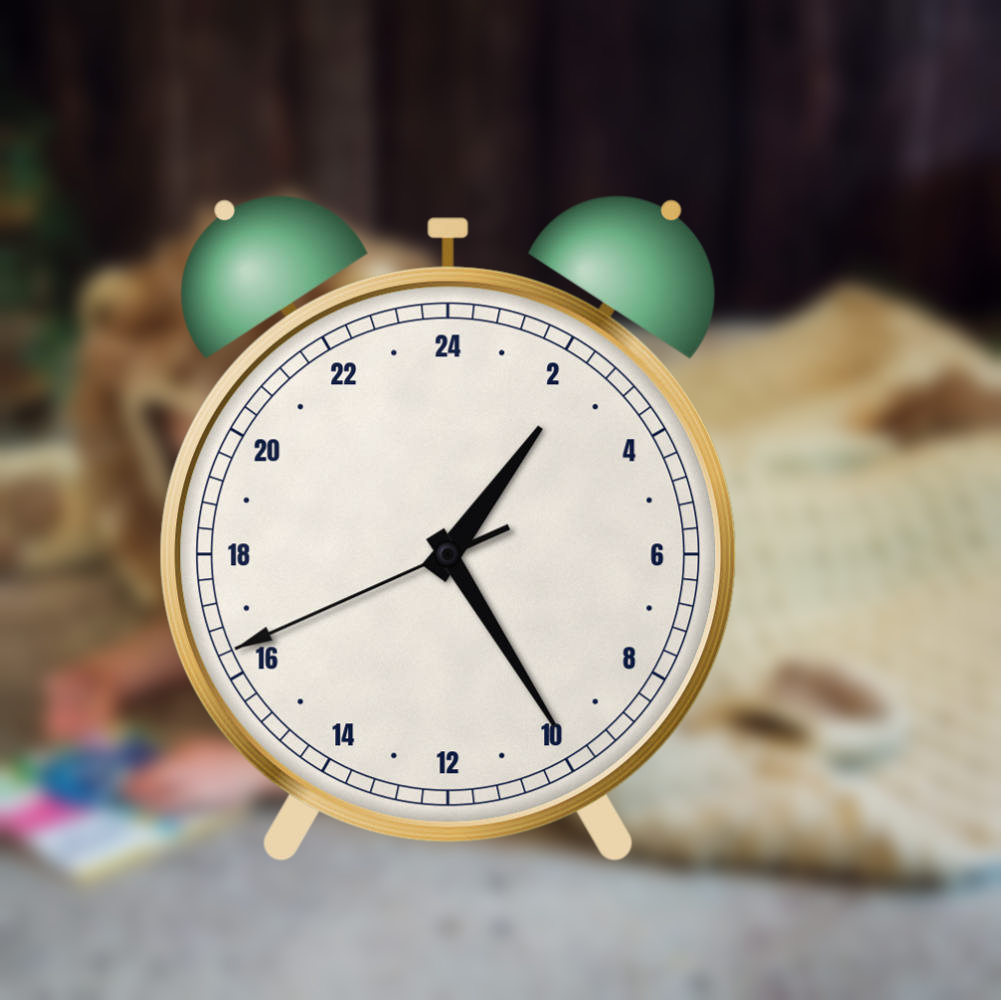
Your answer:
**2:24:41**
